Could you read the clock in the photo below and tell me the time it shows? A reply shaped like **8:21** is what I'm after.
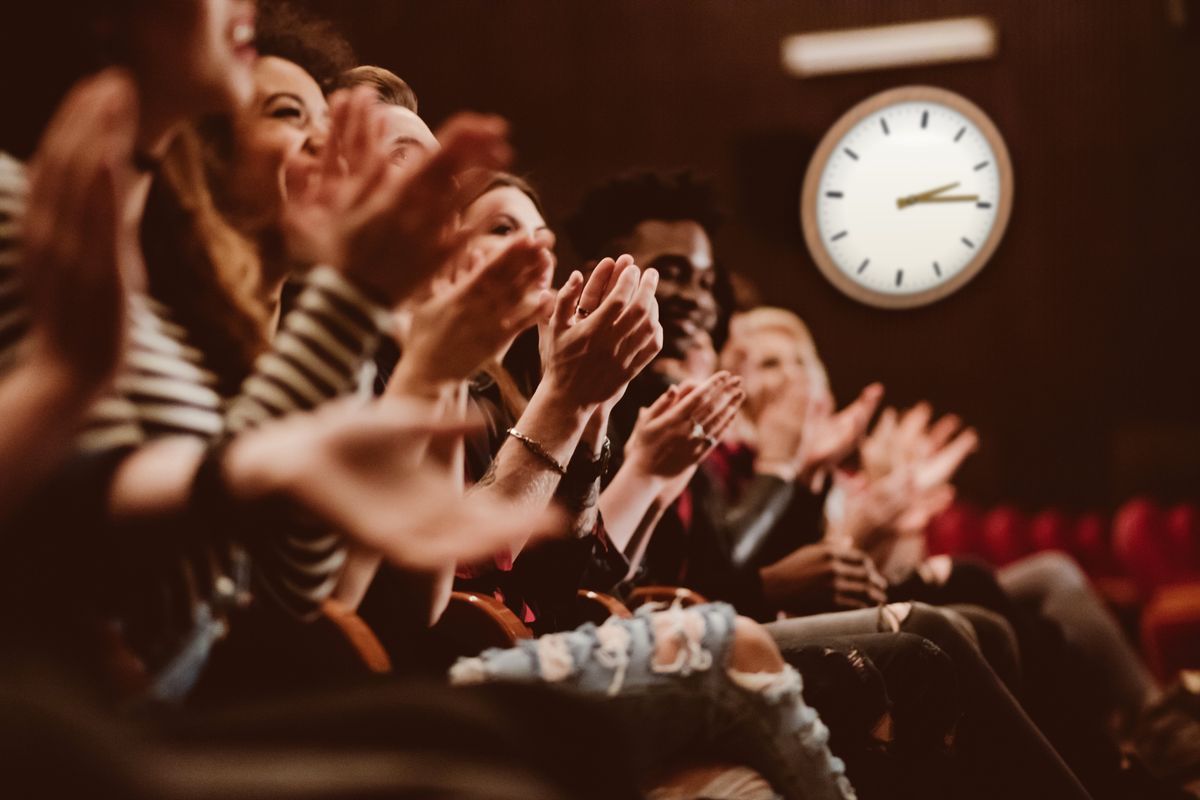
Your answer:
**2:14**
